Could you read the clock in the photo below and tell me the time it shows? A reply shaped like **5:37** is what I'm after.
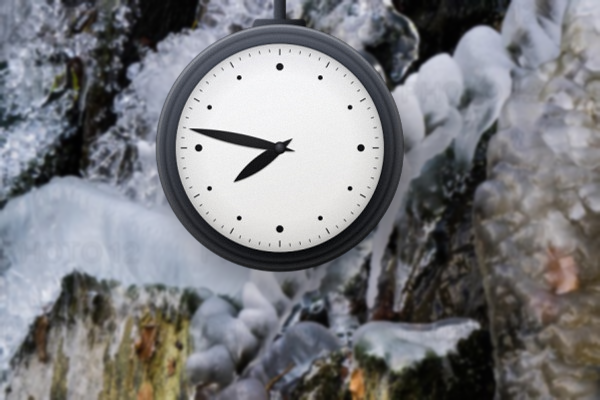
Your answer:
**7:47**
